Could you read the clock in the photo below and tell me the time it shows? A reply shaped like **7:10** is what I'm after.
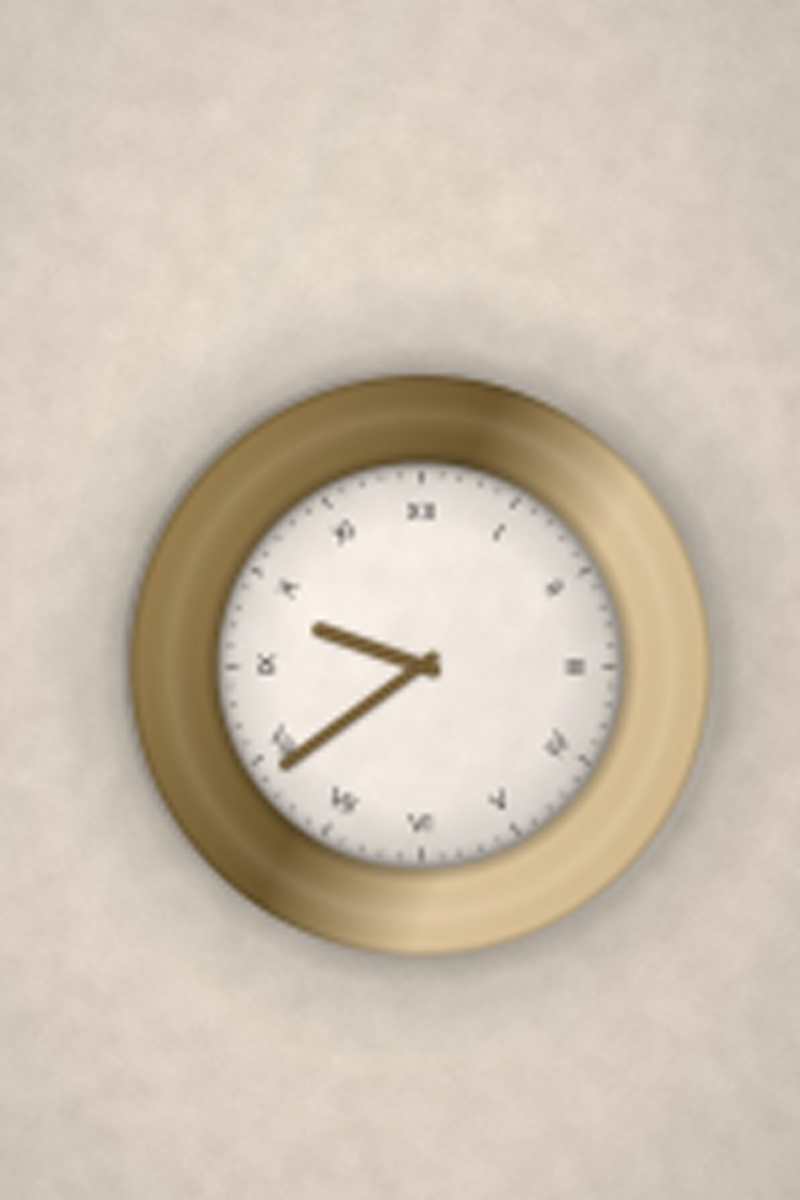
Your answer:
**9:39**
